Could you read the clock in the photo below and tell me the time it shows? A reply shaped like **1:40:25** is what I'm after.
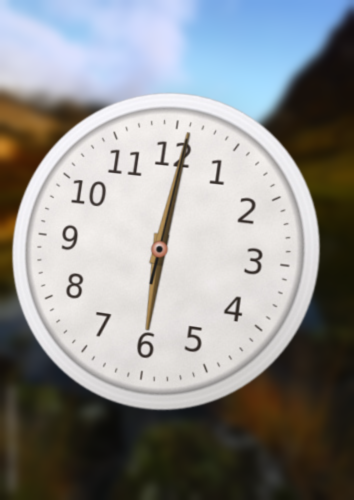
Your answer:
**6:01:01**
